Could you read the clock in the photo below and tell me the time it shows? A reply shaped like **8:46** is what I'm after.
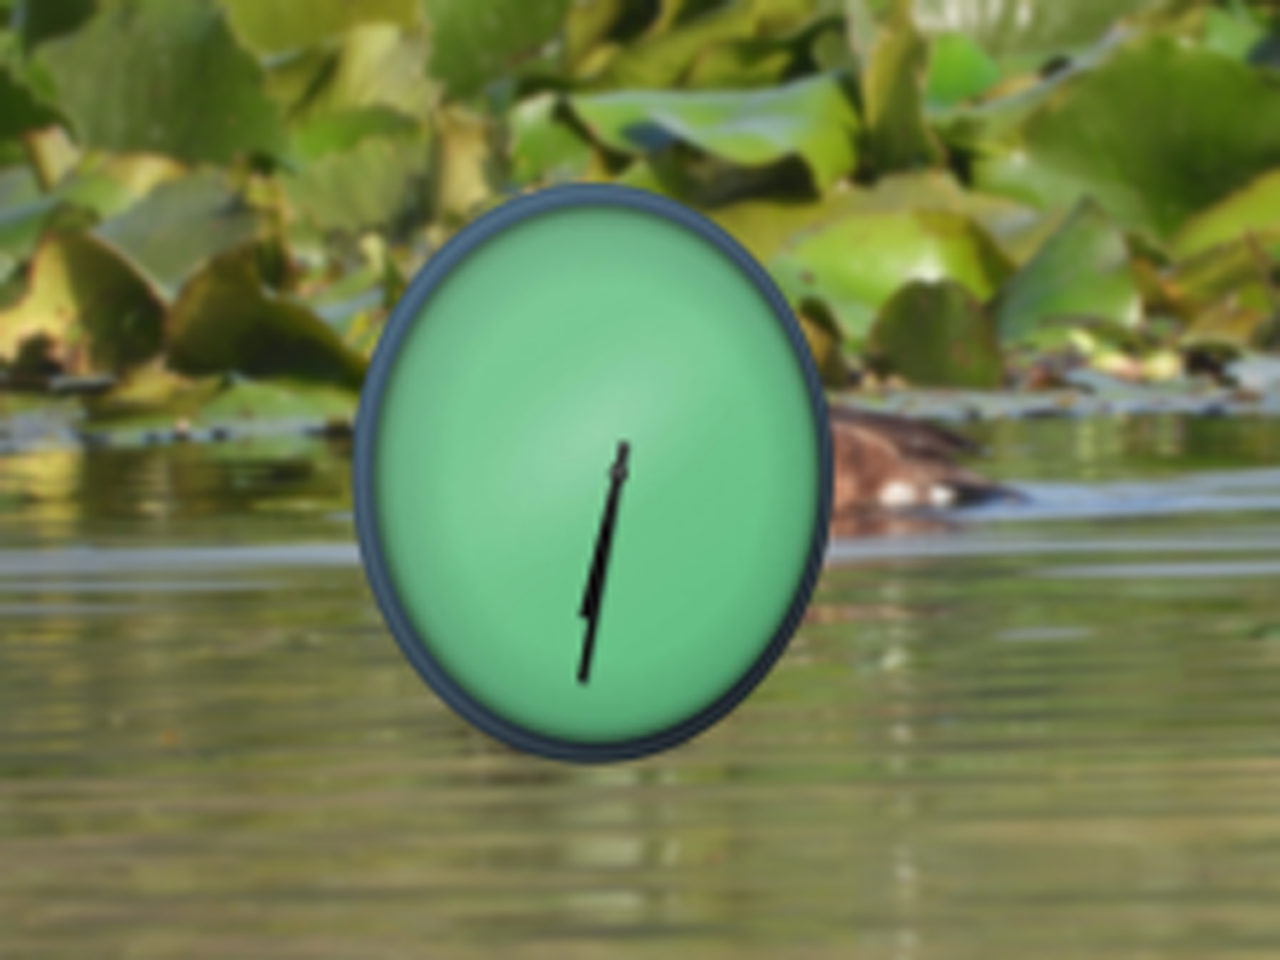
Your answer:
**6:32**
